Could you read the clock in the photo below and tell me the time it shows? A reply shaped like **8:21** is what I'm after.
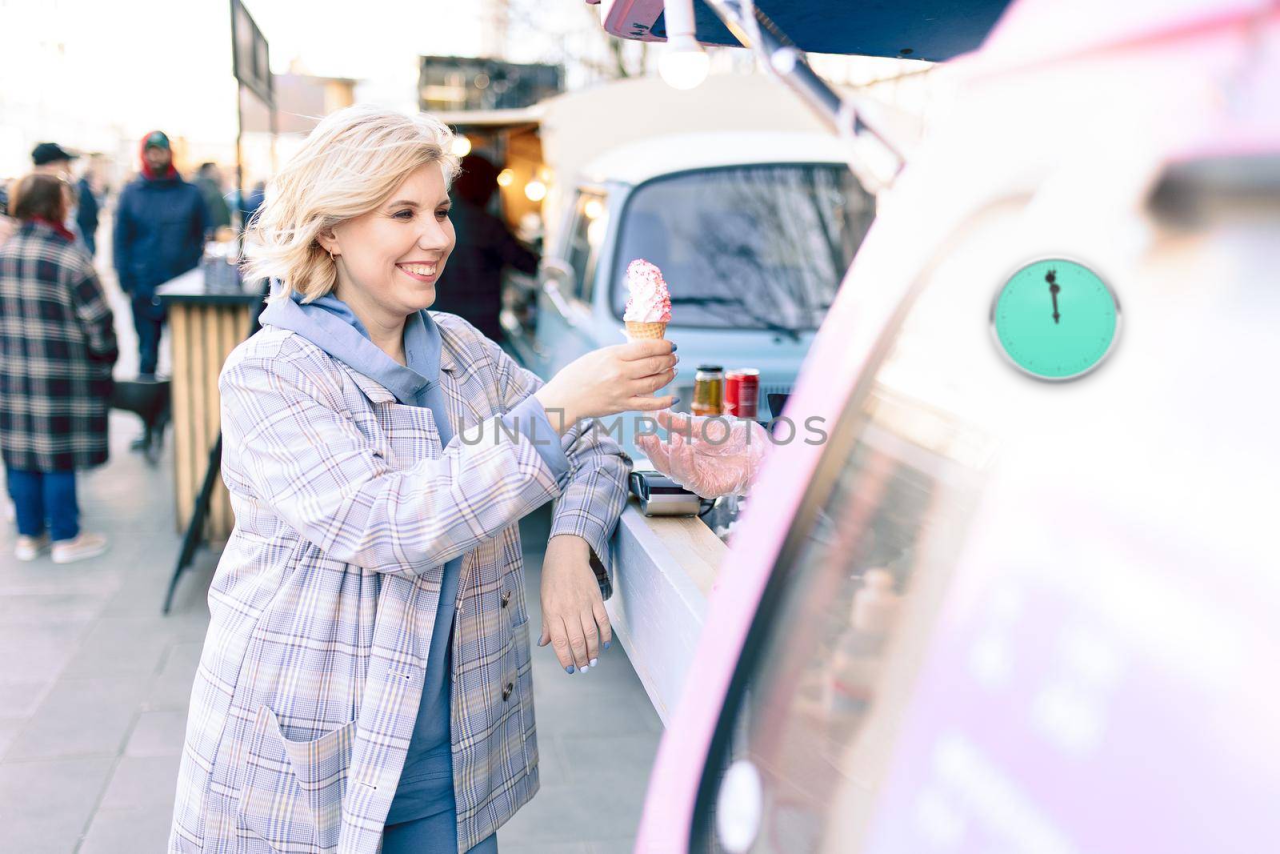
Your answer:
**11:59**
